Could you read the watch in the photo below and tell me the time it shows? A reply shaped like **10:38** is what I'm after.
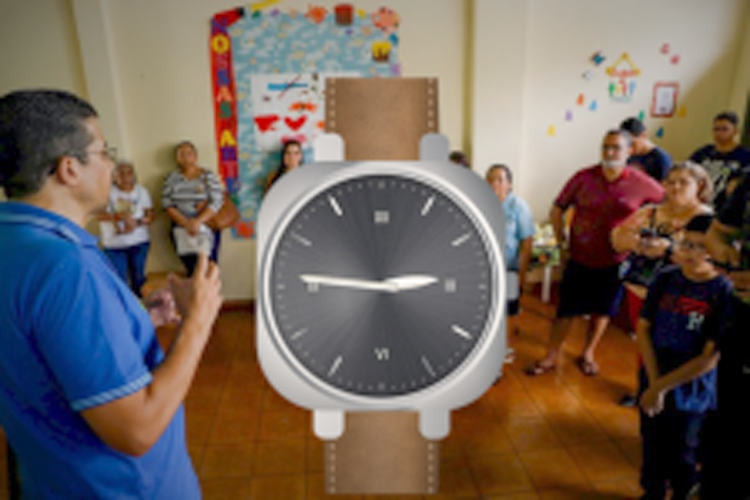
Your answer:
**2:46**
